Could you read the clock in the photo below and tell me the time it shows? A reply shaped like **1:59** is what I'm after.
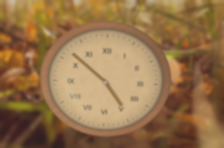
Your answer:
**4:52**
